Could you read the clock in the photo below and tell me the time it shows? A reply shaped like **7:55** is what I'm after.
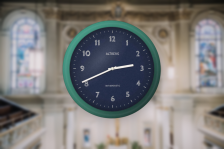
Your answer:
**2:41**
